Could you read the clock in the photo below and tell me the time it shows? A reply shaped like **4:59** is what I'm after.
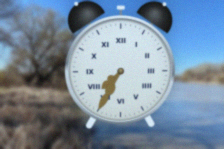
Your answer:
**7:35**
